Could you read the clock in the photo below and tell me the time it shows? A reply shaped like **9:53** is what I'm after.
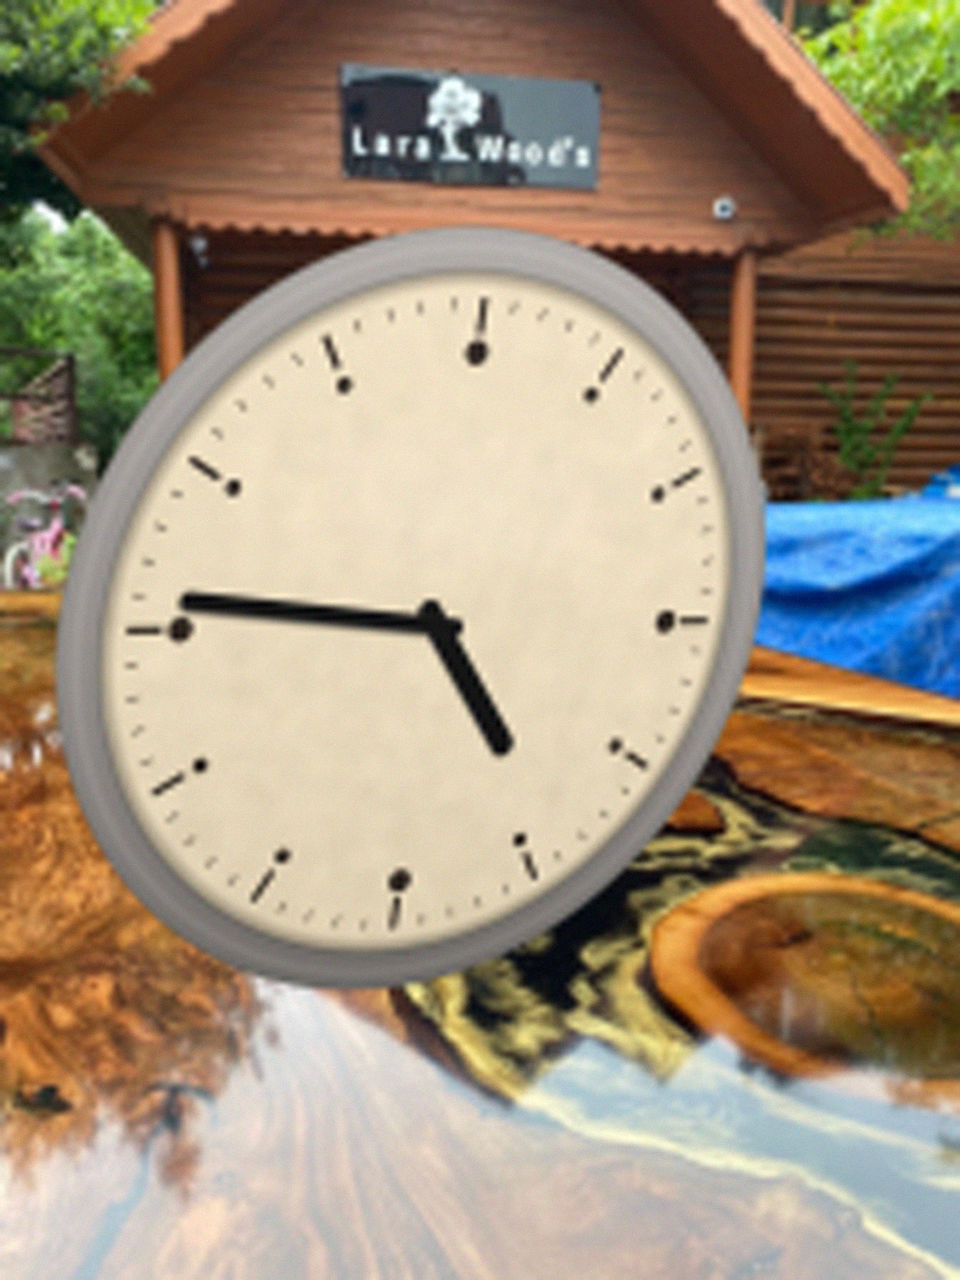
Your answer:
**4:46**
